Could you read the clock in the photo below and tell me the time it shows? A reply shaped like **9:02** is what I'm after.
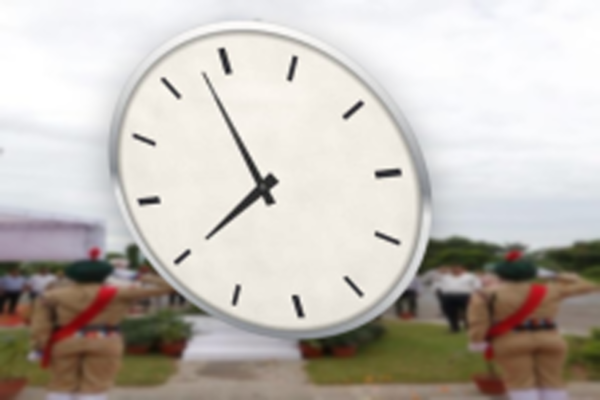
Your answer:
**7:58**
